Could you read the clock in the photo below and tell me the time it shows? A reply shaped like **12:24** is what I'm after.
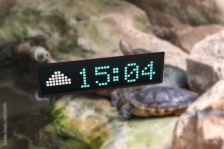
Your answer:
**15:04**
